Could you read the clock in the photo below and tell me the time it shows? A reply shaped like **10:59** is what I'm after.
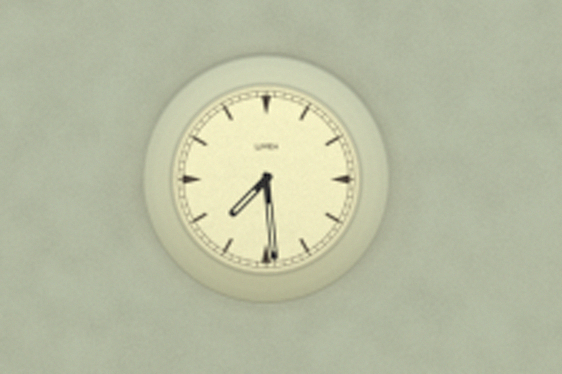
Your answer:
**7:29**
